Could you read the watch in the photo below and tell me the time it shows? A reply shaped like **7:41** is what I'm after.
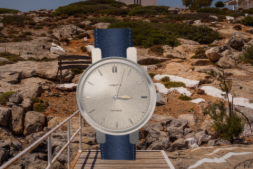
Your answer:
**3:03**
